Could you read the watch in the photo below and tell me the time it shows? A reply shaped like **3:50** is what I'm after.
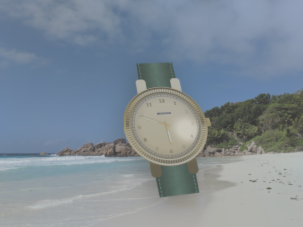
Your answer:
**5:49**
